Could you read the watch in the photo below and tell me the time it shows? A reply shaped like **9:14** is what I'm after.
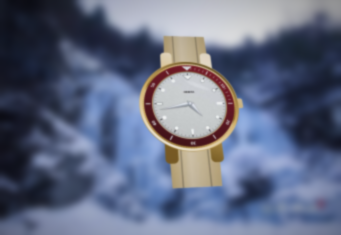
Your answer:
**4:43**
